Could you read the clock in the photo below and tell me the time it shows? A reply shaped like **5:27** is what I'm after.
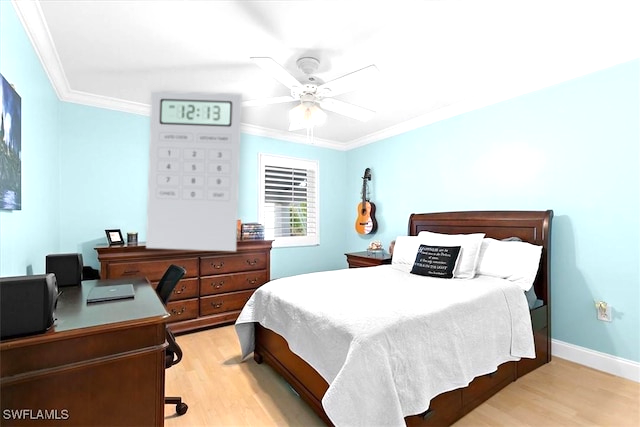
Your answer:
**12:13**
